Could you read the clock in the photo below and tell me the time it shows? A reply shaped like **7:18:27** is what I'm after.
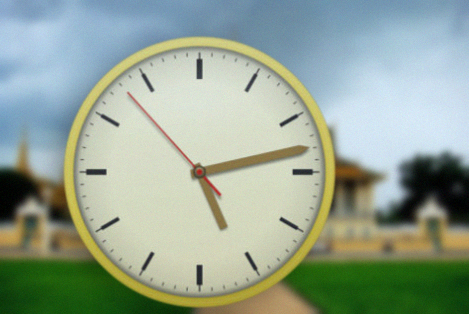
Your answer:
**5:12:53**
